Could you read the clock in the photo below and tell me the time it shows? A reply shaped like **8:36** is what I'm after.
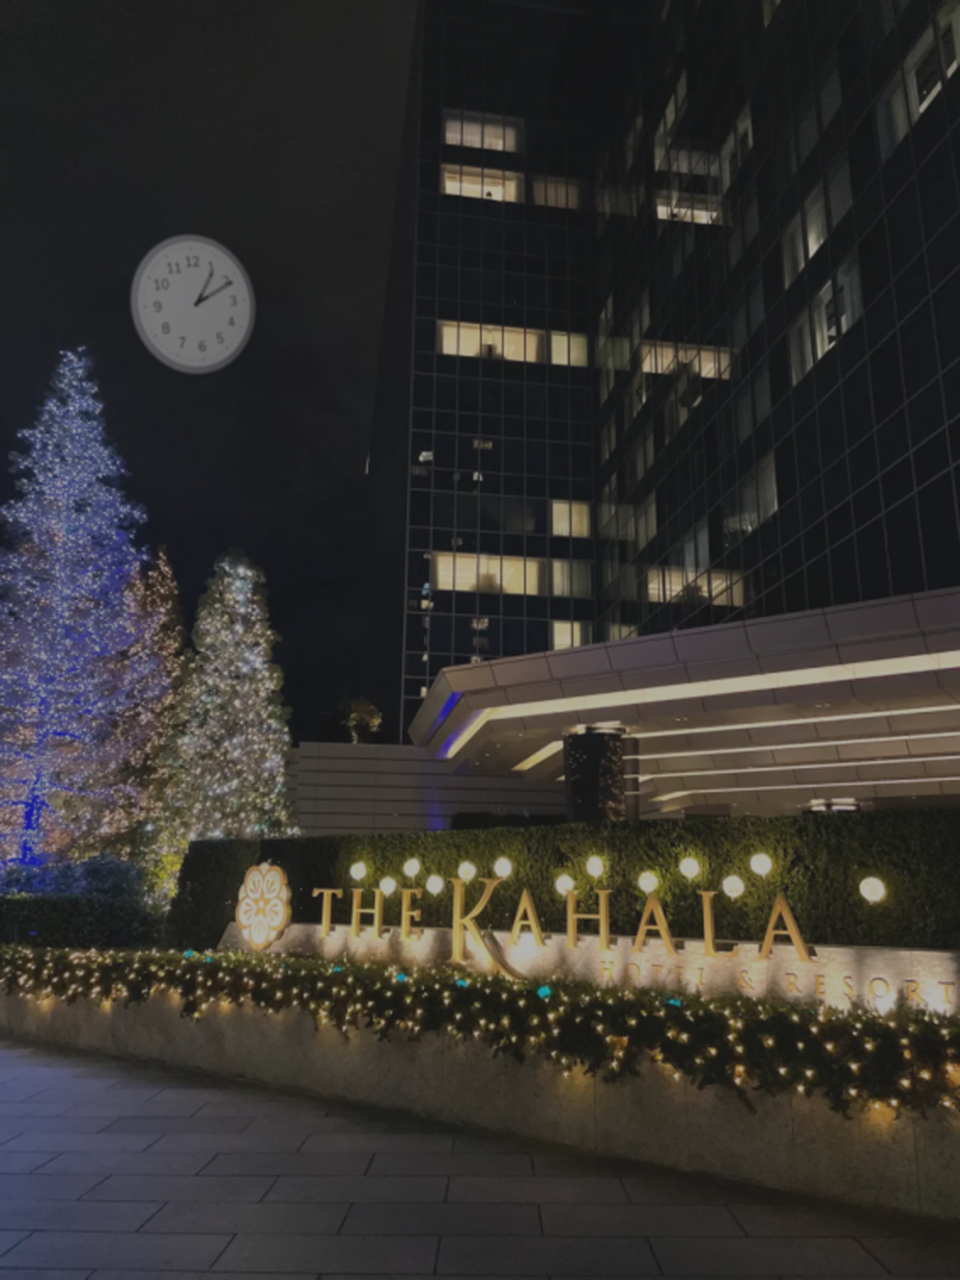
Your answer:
**1:11**
